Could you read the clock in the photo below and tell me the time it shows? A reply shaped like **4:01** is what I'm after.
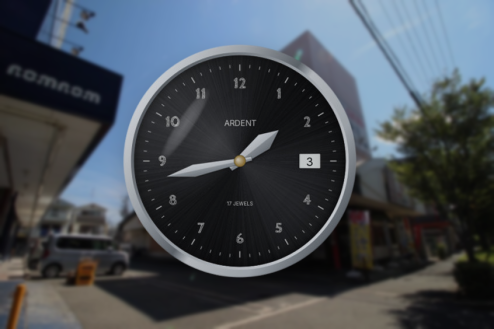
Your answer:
**1:43**
